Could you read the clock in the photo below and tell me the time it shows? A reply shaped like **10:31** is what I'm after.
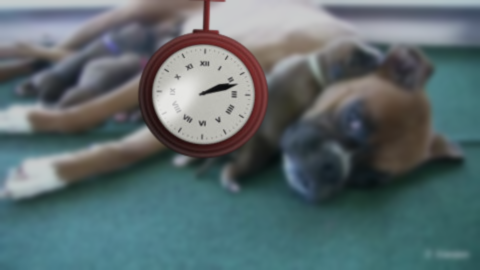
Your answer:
**2:12**
